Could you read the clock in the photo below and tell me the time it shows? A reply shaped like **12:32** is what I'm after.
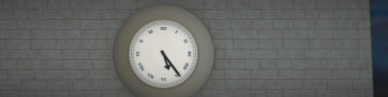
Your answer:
**5:24**
